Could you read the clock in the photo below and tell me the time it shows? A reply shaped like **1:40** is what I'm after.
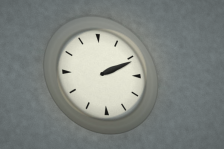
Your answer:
**2:11**
